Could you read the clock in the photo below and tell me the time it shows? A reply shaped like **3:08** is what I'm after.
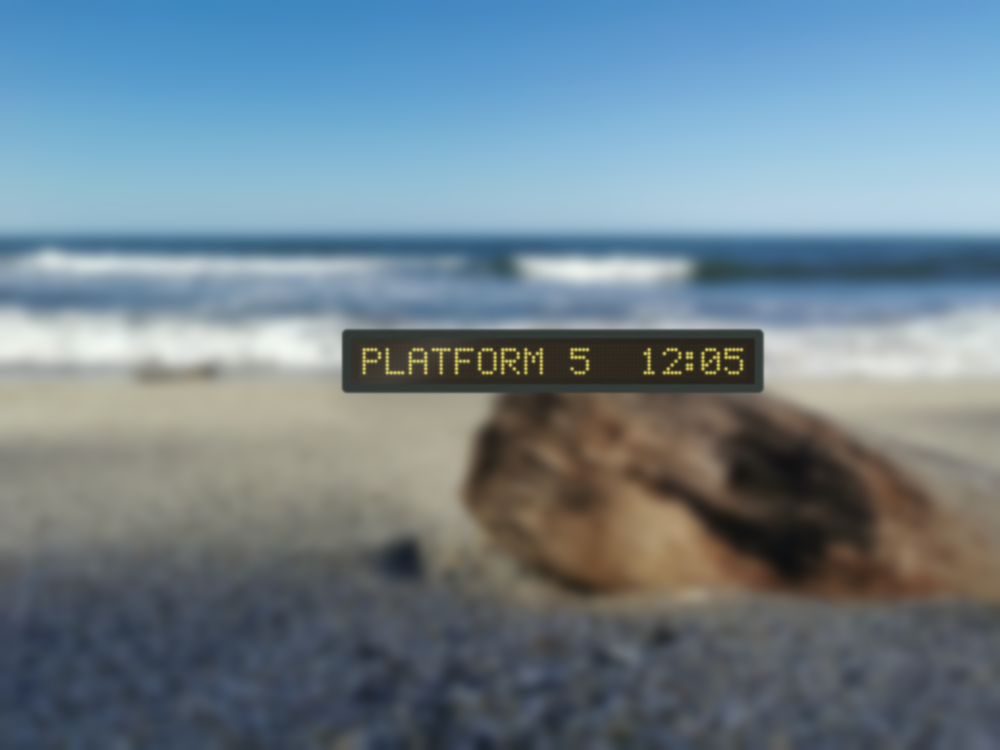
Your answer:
**12:05**
